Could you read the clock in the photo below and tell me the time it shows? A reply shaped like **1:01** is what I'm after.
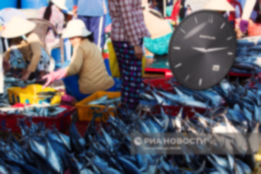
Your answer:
**9:13**
